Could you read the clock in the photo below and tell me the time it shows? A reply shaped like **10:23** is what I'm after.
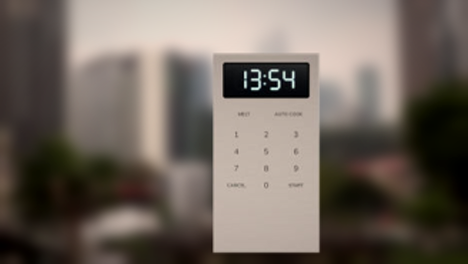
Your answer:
**13:54**
